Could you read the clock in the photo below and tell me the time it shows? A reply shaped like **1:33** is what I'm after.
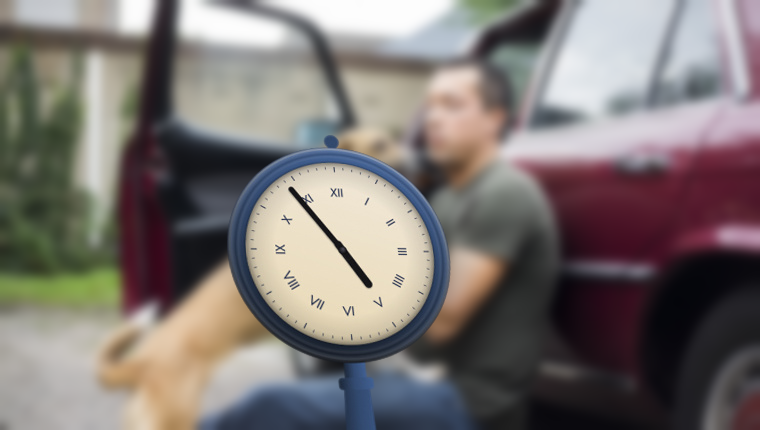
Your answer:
**4:54**
